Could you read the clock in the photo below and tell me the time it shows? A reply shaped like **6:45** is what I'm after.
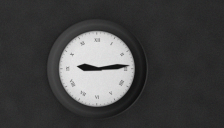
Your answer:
**9:14**
